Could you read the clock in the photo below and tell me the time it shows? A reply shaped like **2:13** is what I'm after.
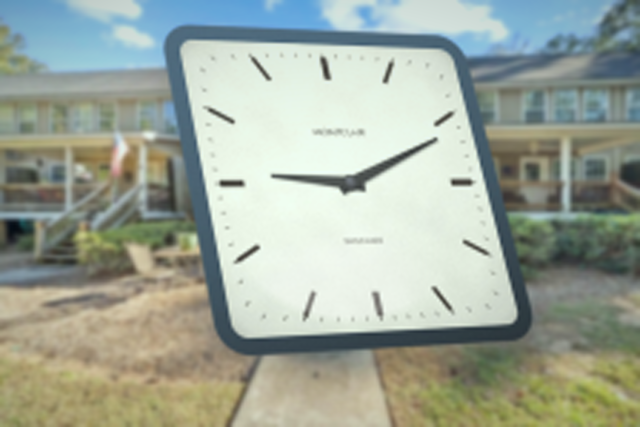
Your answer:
**9:11**
